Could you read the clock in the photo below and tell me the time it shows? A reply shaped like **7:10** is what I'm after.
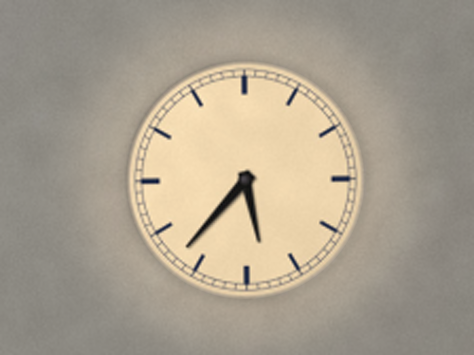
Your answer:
**5:37**
